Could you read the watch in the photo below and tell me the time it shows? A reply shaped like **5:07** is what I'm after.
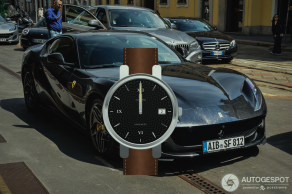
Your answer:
**12:00**
